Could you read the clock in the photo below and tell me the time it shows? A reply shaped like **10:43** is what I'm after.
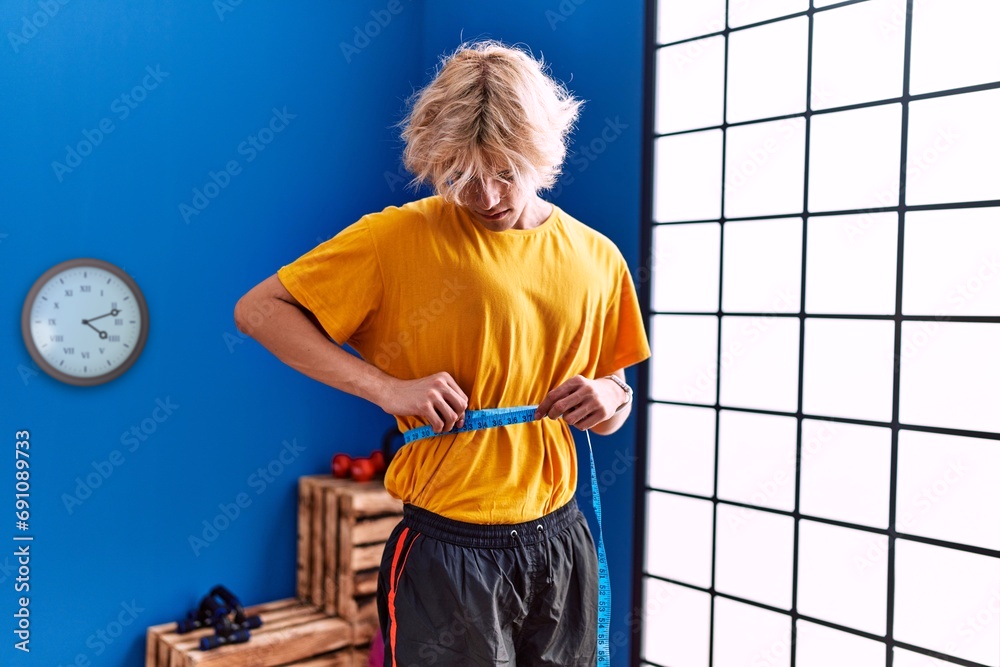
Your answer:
**4:12**
